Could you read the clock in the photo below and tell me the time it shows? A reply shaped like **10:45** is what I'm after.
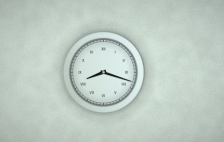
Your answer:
**8:18**
